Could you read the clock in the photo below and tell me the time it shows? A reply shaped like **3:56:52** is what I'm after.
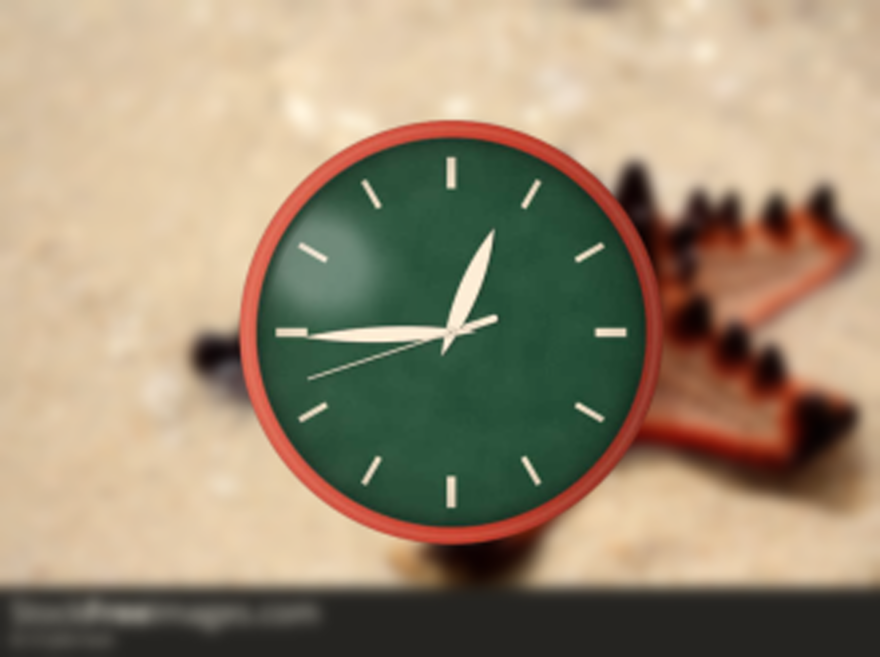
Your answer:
**12:44:42**
